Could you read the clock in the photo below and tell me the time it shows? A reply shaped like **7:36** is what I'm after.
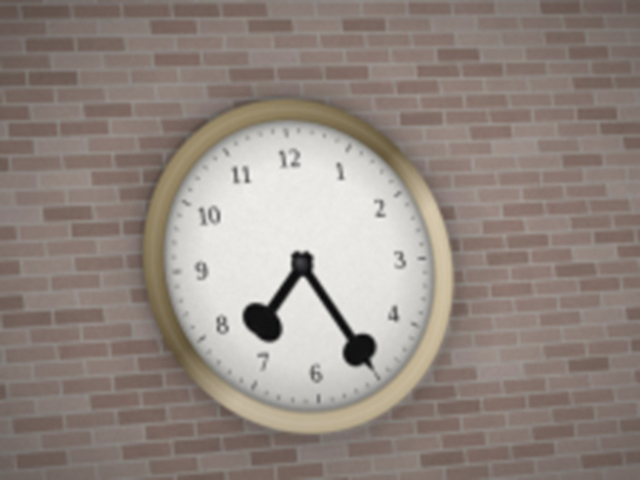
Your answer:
**7:25**
